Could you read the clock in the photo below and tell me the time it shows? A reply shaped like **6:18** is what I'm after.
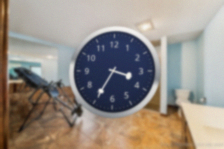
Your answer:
**3:35**
